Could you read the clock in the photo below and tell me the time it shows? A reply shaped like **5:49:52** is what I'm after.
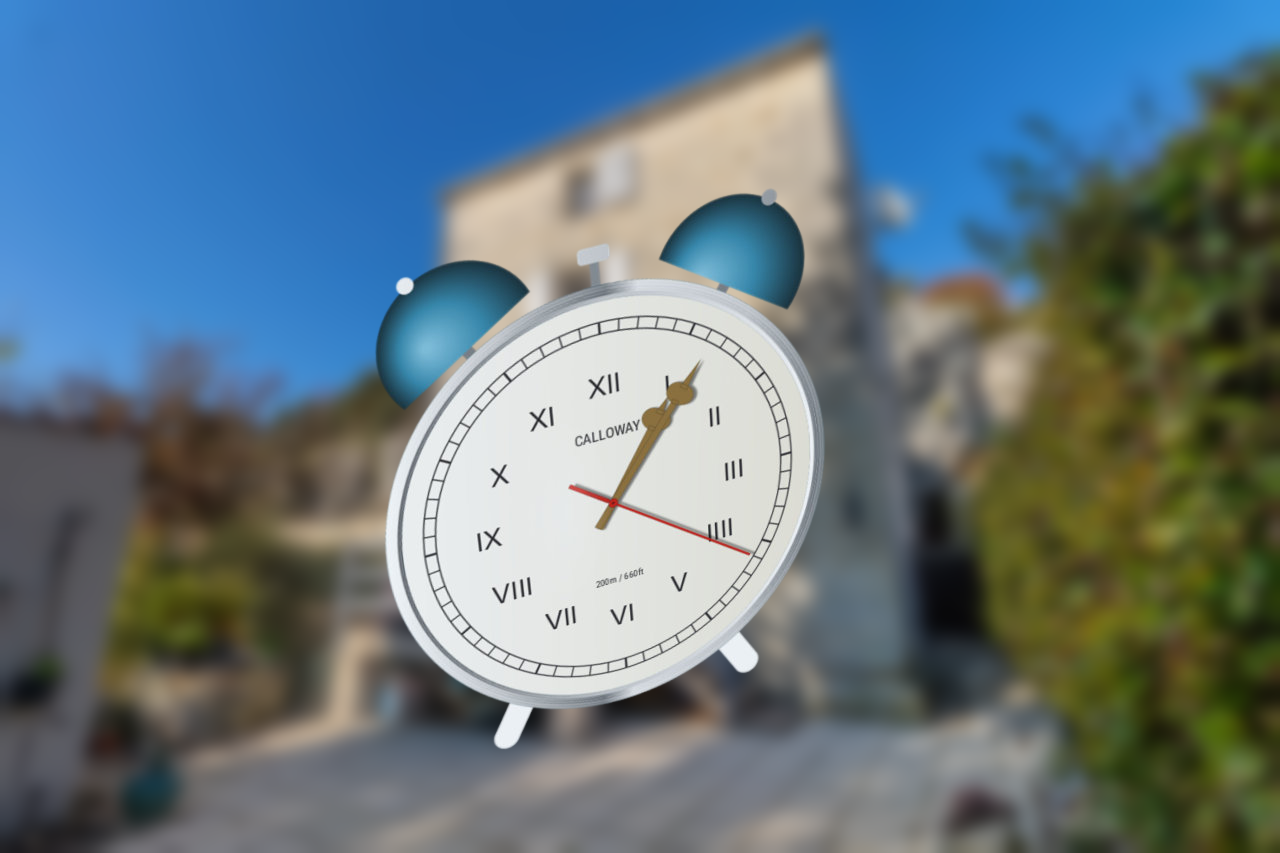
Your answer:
**1:06:21**
